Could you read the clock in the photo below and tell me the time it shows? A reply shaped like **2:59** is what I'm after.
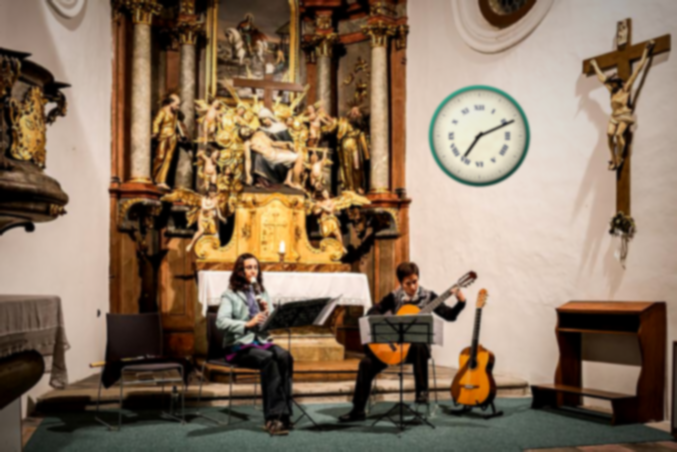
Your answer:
**7:11**
